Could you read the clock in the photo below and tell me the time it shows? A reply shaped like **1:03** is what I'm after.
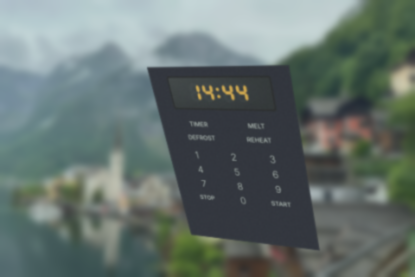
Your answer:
**14:44**
